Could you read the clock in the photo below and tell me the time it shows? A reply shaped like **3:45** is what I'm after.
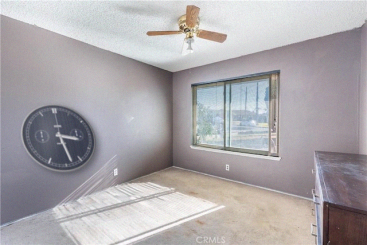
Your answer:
**3:28**
